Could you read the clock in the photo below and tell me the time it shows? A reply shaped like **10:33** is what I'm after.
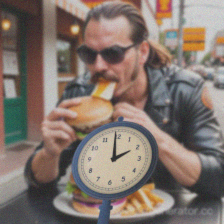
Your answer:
**1:59**
